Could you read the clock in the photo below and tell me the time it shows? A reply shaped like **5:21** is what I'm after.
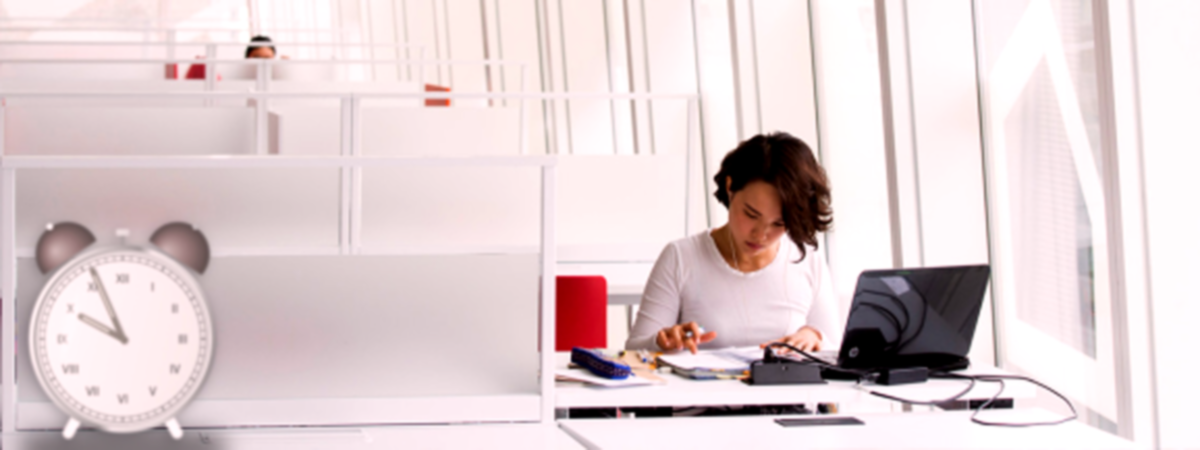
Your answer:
**9:56**
